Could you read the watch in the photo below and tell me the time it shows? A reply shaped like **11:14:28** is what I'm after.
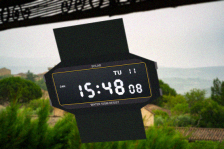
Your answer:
**15:48:08**
